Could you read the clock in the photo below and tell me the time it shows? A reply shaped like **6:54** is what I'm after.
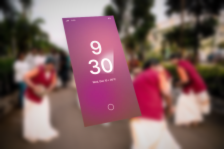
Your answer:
**9:30**
